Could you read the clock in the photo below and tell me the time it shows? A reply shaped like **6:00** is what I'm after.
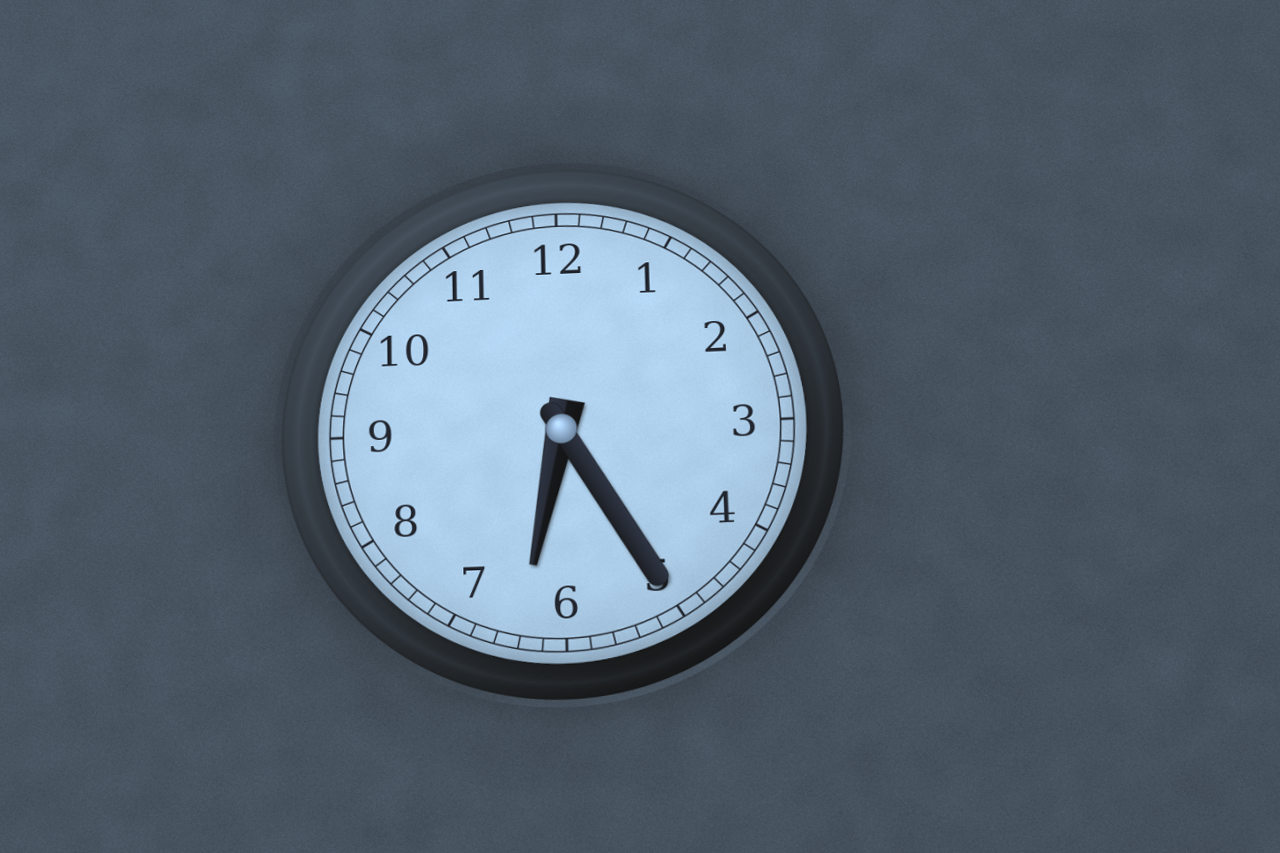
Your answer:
**6:25**
